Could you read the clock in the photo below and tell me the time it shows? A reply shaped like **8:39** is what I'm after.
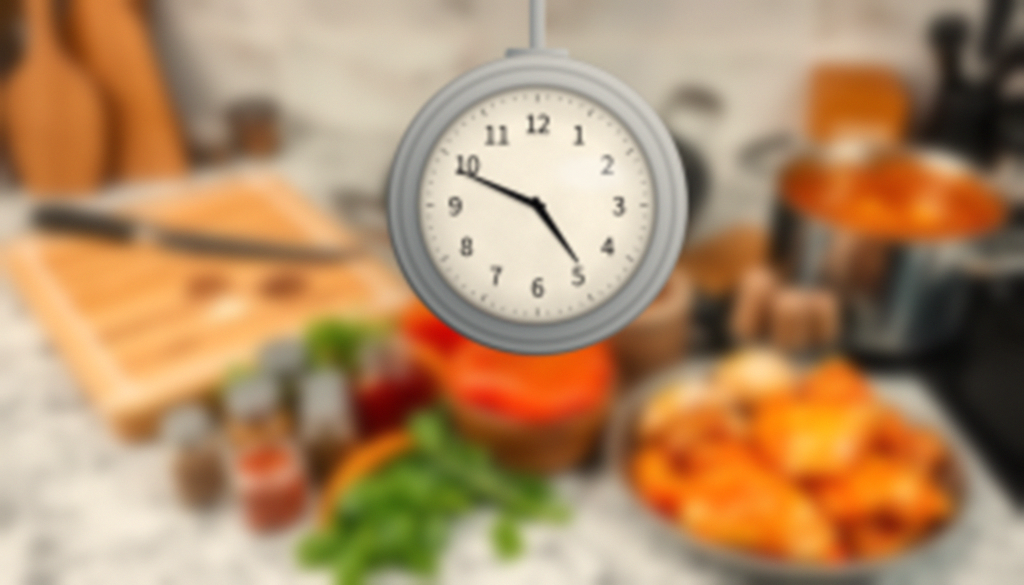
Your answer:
**4:49**
